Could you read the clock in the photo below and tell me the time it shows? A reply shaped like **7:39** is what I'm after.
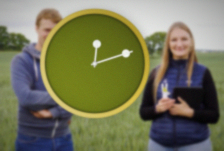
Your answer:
**12:12**
